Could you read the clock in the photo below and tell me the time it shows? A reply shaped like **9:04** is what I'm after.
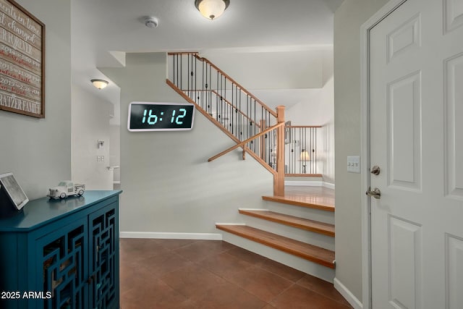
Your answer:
**16:12**
